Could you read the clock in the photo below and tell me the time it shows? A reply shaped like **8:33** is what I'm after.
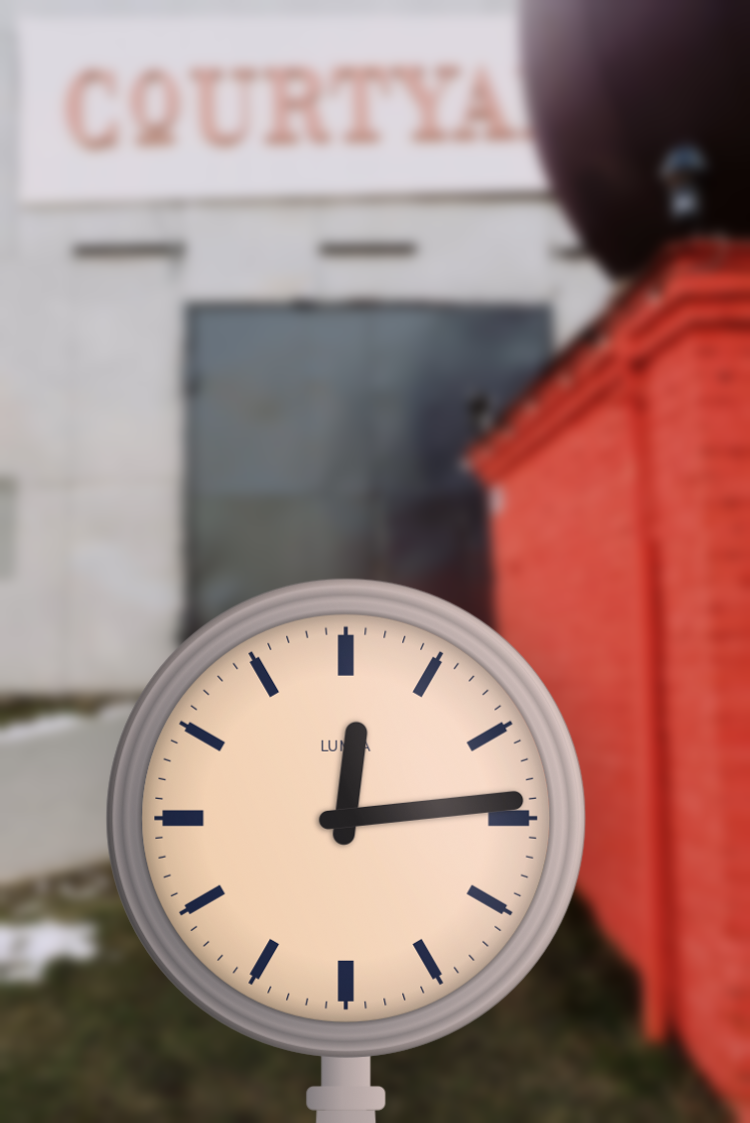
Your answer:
**12:14**
